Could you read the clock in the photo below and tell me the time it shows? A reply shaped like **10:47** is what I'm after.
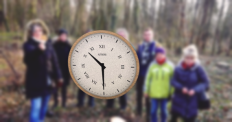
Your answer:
**10:30**
